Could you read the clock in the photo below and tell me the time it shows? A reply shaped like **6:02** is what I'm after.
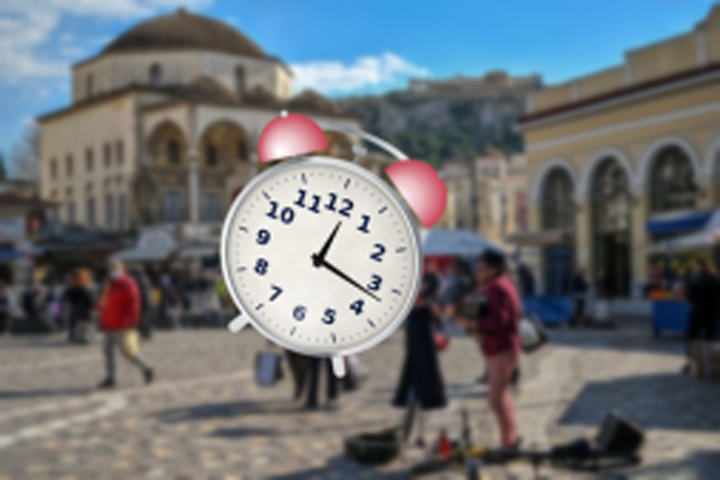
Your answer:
**12:17**
